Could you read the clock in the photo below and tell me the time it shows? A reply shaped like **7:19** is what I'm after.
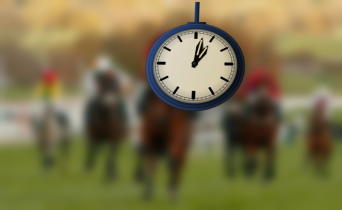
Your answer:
**1:02**
